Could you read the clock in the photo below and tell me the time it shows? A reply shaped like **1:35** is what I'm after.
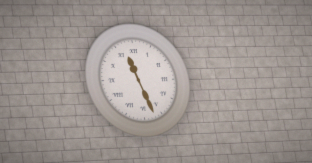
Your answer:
**11:27**
